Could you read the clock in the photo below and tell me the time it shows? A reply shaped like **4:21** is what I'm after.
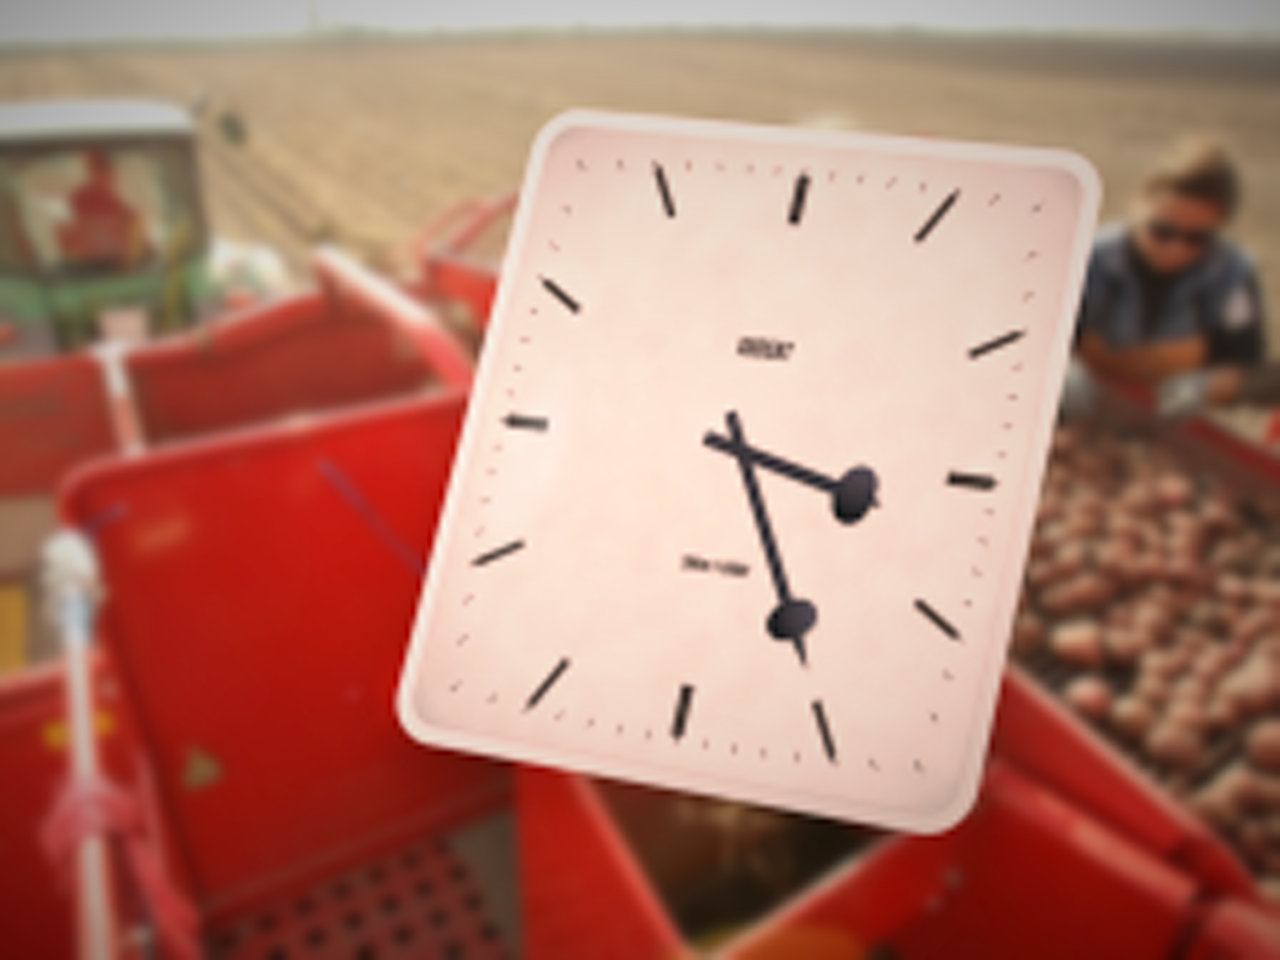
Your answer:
**3:25**
